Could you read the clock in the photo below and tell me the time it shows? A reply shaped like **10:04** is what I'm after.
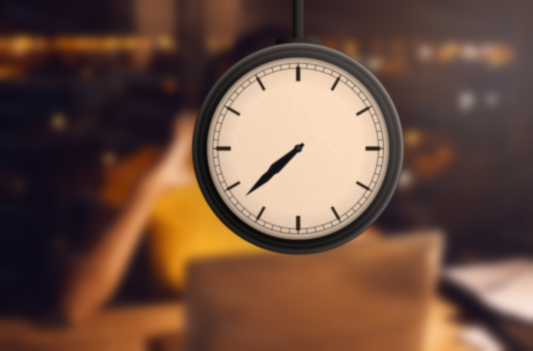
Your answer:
**7:38**
